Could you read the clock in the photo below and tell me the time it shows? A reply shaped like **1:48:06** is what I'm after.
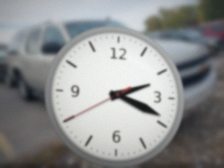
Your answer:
**2:18:40**
